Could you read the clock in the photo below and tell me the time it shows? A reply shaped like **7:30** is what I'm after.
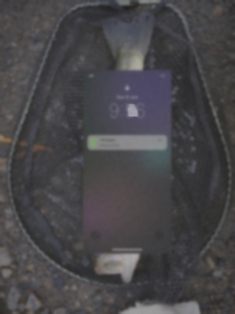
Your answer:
**9:56**
